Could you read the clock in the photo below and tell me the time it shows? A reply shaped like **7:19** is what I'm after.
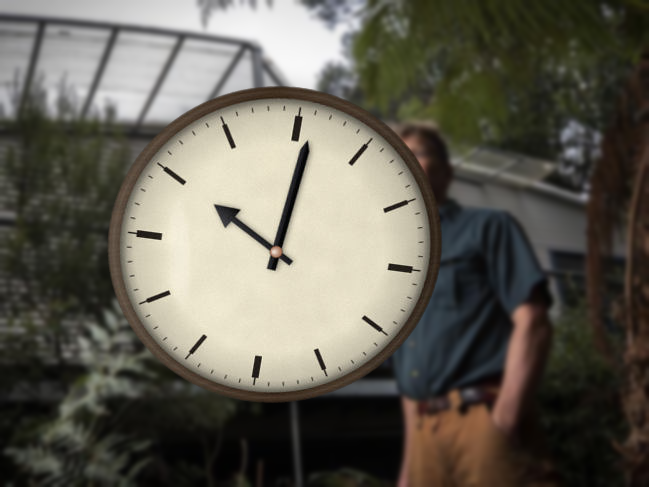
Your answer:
**10:01**
